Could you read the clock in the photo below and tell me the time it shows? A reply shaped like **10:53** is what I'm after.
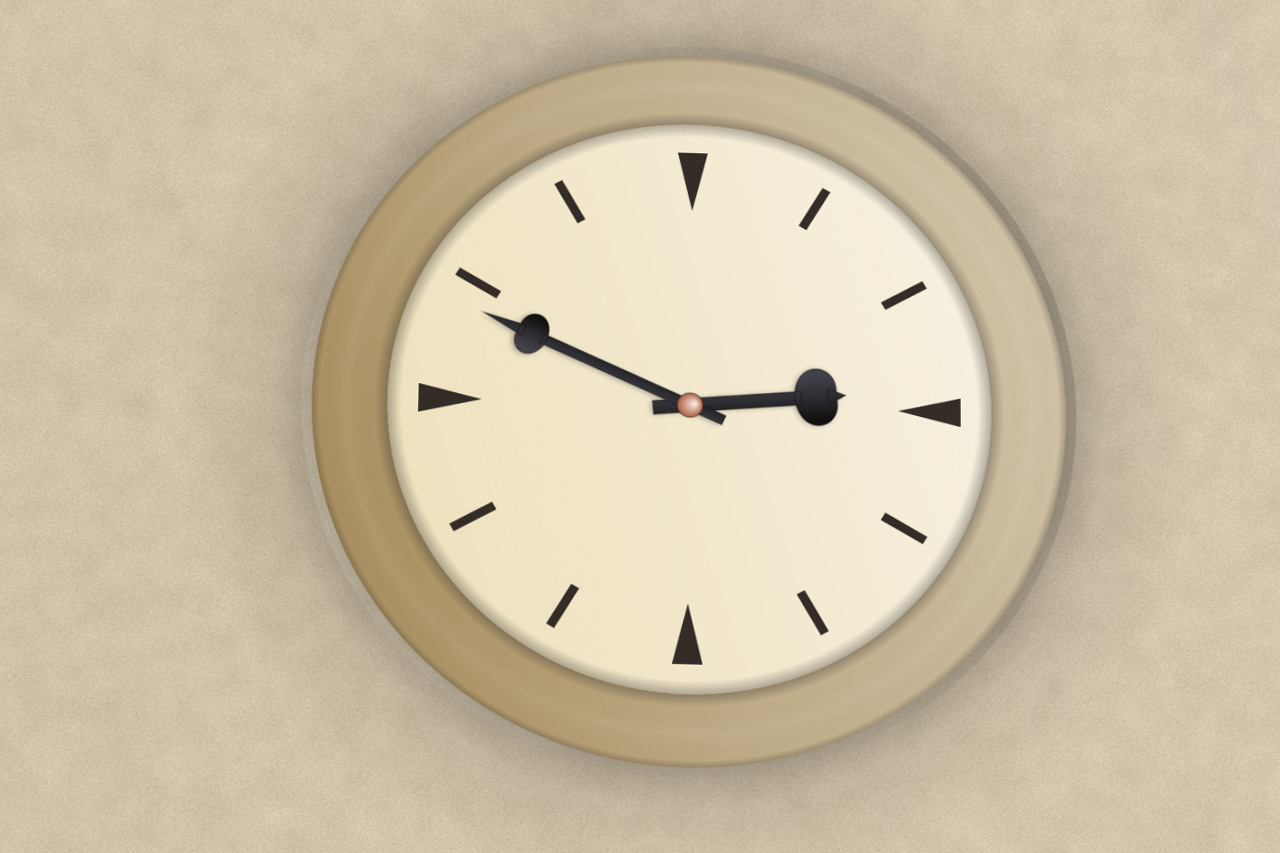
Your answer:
**2:49**
